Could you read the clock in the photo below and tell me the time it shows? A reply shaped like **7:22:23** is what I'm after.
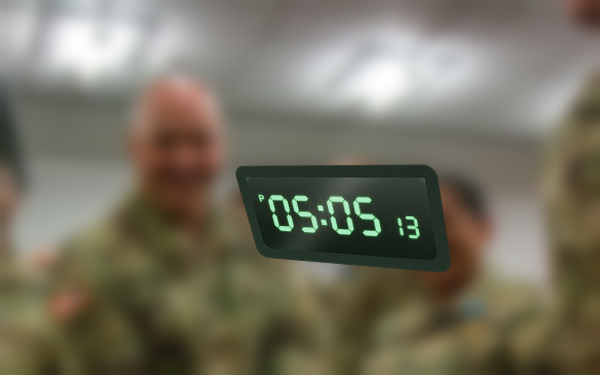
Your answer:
**5:05:13**
